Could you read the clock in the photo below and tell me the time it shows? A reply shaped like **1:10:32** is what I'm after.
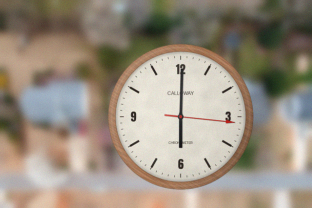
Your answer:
**6:00:16**
